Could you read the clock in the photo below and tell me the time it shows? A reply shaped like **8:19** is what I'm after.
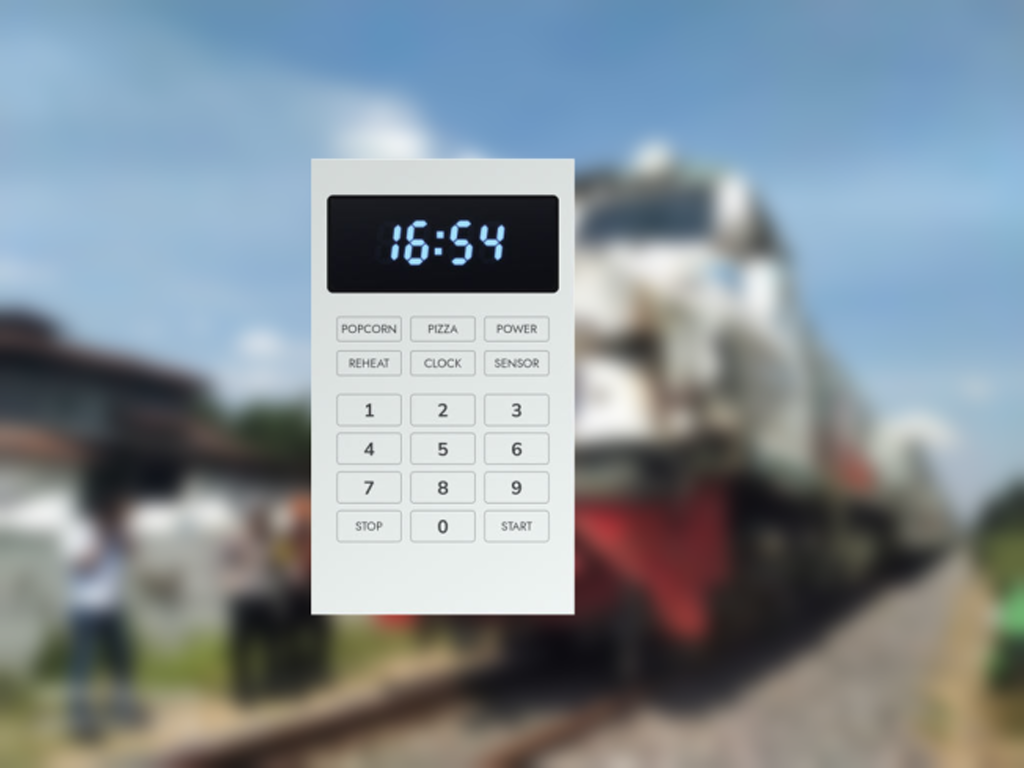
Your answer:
**16:54**
